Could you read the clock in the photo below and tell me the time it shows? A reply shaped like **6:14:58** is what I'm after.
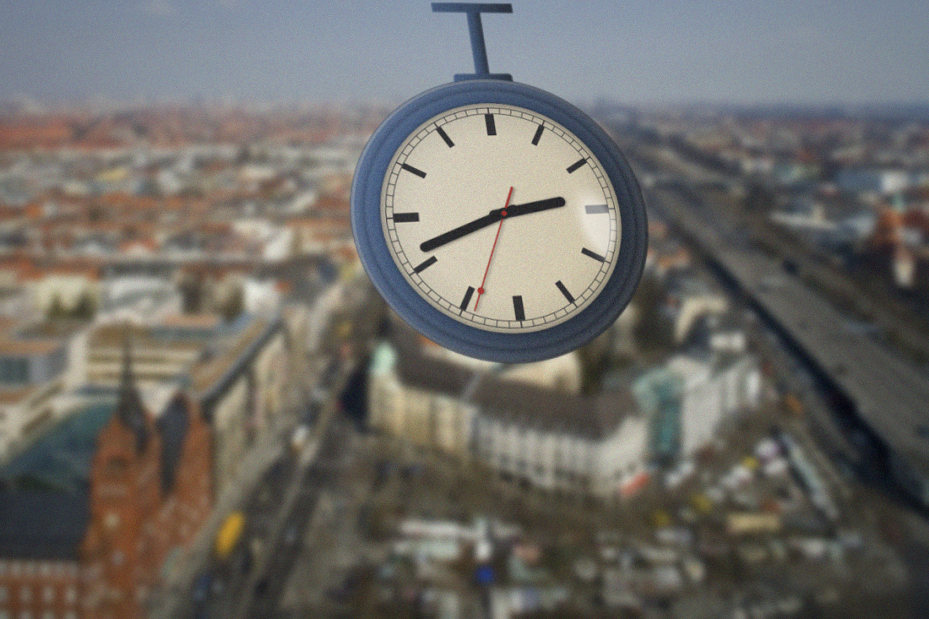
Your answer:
**2:41:34**
